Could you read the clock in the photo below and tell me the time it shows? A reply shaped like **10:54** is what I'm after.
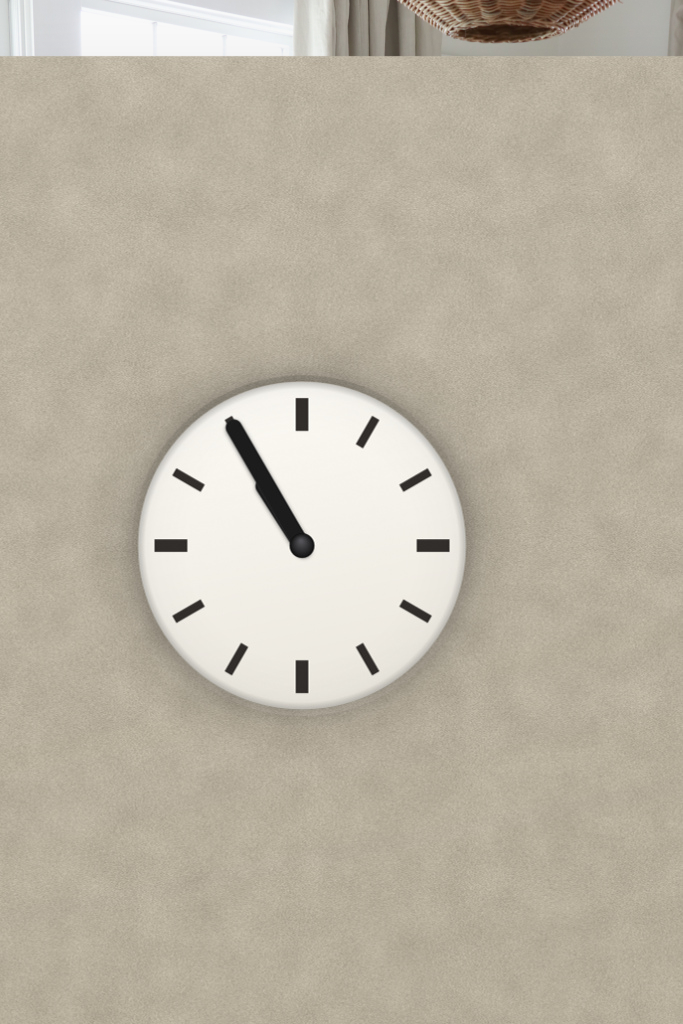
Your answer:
**10:55**
